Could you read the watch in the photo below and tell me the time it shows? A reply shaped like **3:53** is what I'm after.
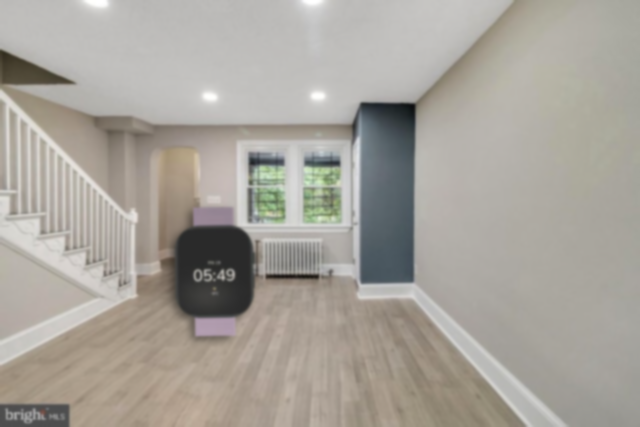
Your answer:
**5:49**
